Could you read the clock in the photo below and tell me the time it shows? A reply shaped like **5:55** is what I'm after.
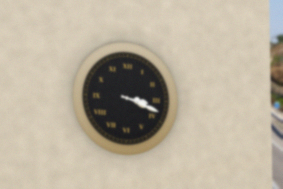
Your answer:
**3:18**
